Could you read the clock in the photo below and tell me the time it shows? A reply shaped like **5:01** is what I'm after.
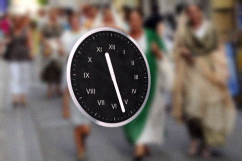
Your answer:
**11:27**
